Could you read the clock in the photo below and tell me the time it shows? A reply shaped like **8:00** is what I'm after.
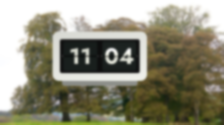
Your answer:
**11:04**
